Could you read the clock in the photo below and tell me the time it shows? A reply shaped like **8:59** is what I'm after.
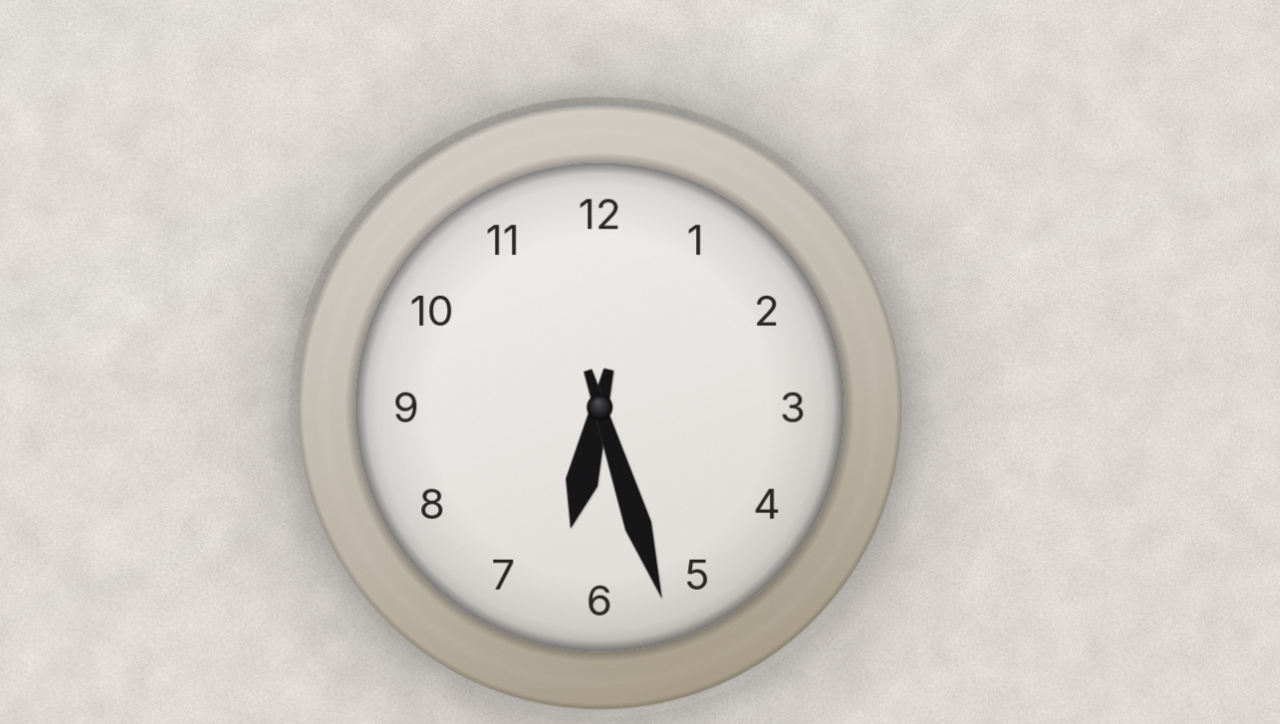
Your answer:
**6:27**
